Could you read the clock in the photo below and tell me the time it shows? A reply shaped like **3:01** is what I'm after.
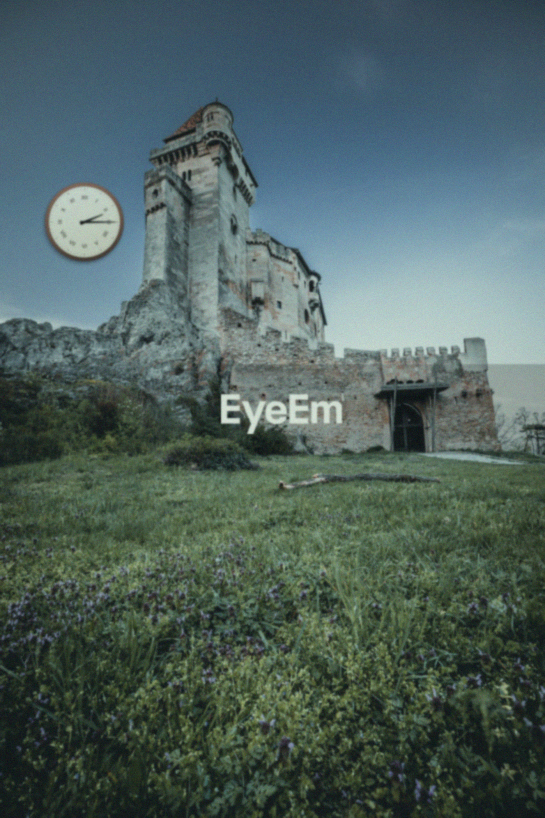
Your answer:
**2:15**
